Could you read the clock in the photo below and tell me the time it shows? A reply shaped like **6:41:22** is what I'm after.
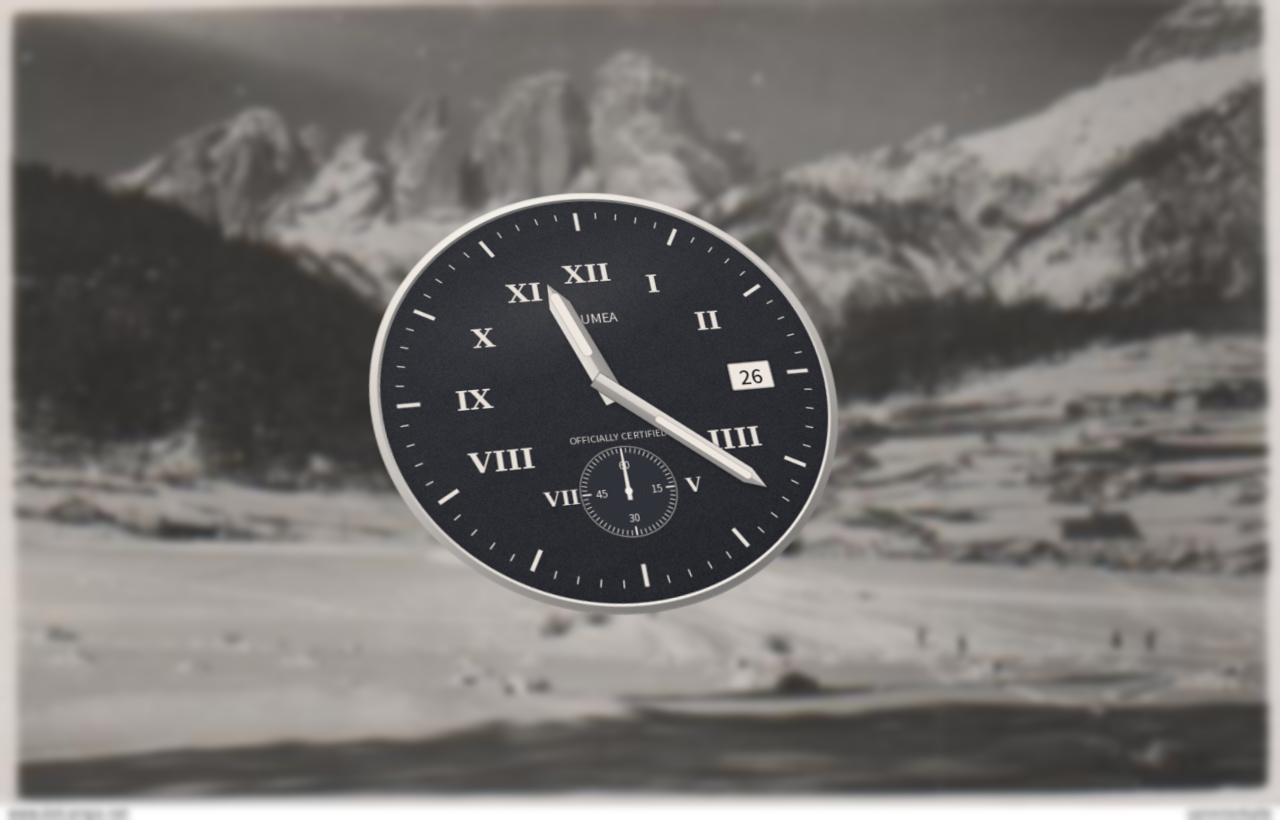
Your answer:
**11:22:00**
